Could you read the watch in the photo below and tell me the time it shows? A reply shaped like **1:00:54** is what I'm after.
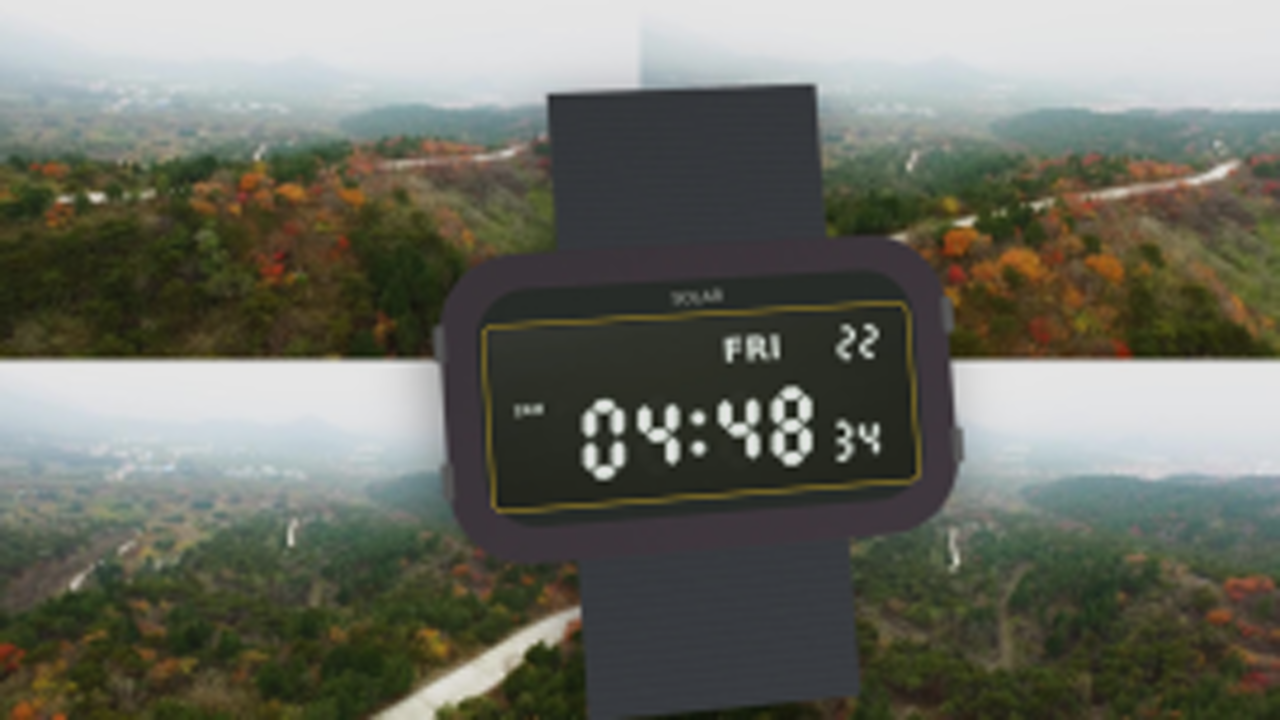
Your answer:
**4:48:34**
